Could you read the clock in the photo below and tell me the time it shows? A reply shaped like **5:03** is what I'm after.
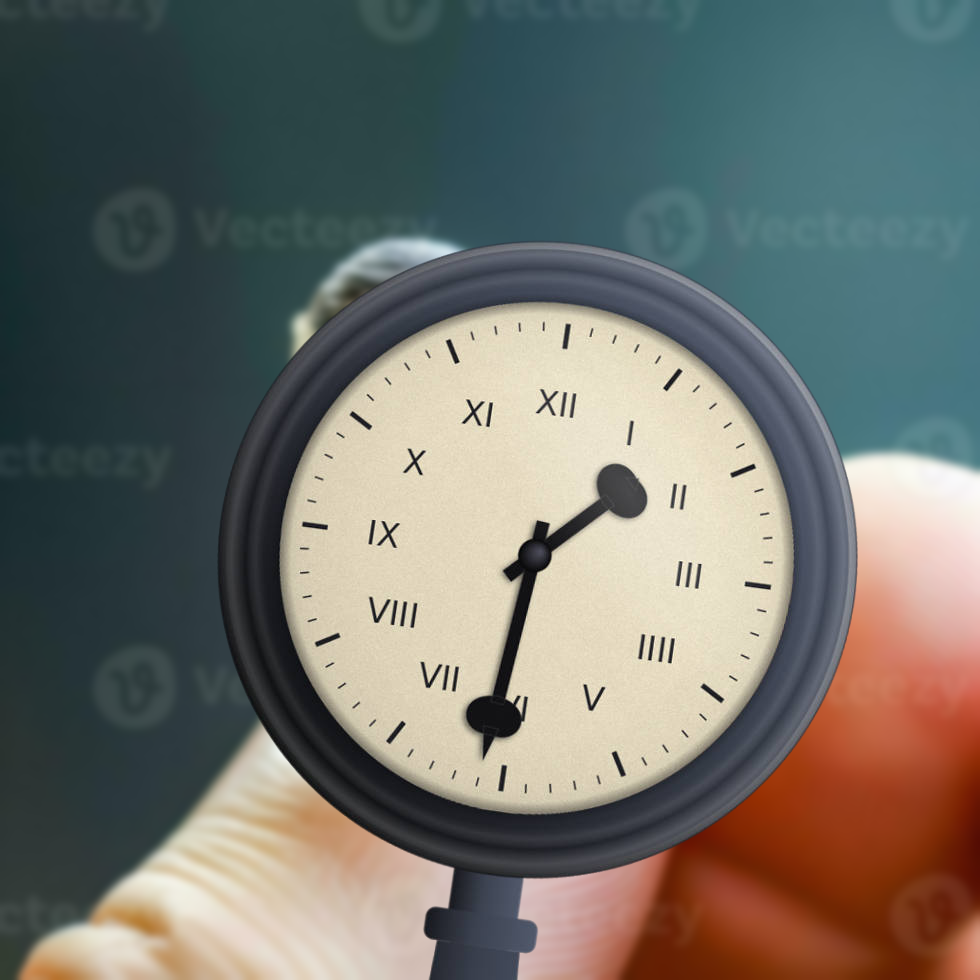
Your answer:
**1:31**
